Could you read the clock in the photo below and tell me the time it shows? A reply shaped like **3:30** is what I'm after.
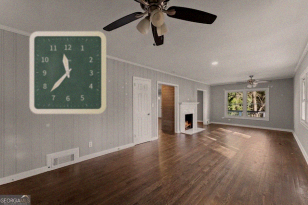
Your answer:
**11:37**
